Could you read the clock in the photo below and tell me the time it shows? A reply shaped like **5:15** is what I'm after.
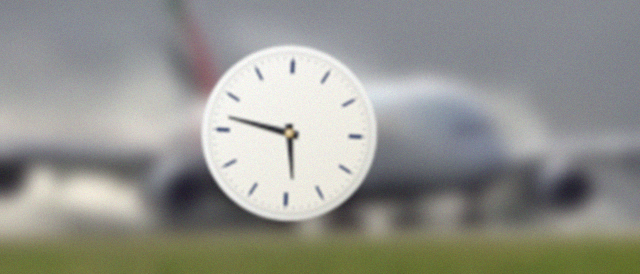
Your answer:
**5:47**
